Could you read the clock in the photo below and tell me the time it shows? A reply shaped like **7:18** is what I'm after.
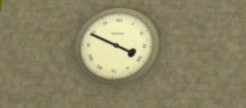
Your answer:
**3:49**
